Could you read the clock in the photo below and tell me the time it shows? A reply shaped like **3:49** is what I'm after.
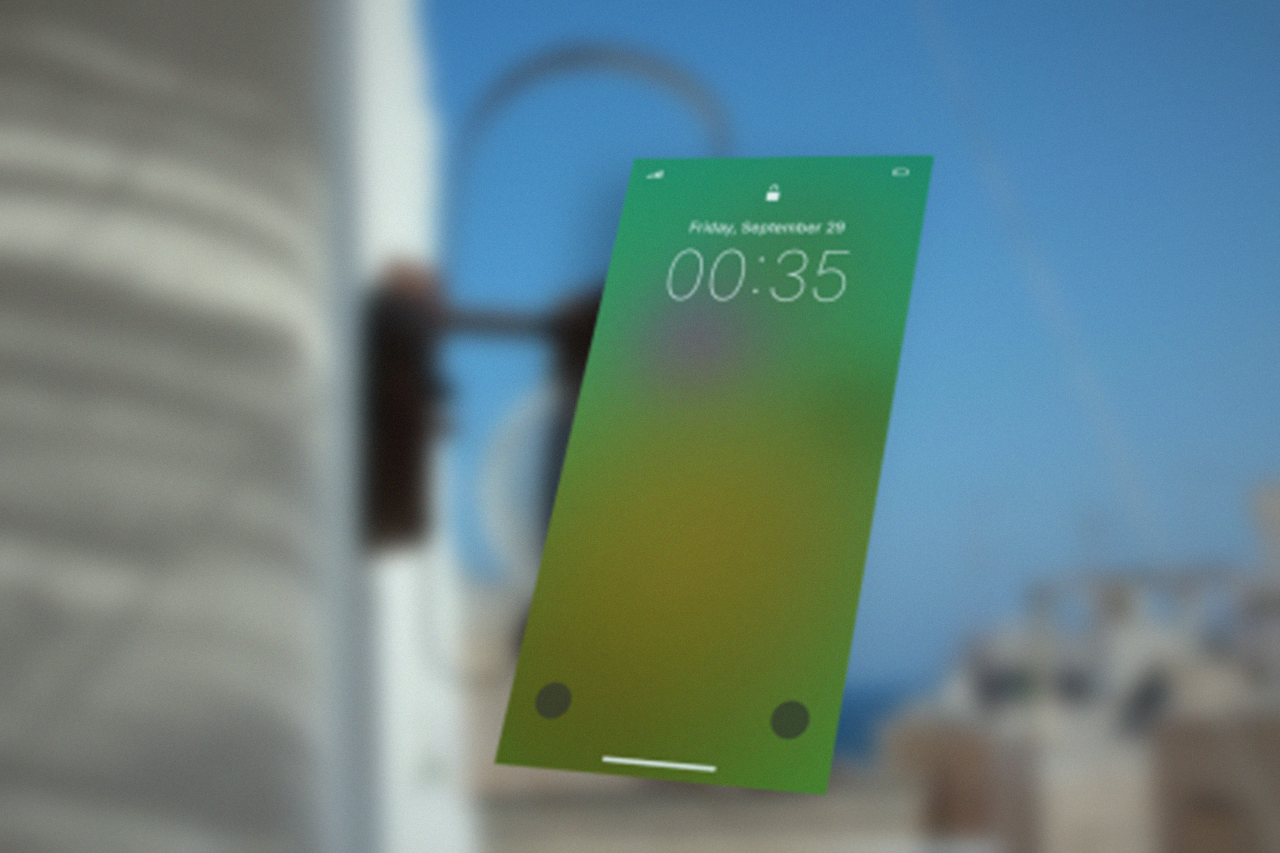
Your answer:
**0:35**
